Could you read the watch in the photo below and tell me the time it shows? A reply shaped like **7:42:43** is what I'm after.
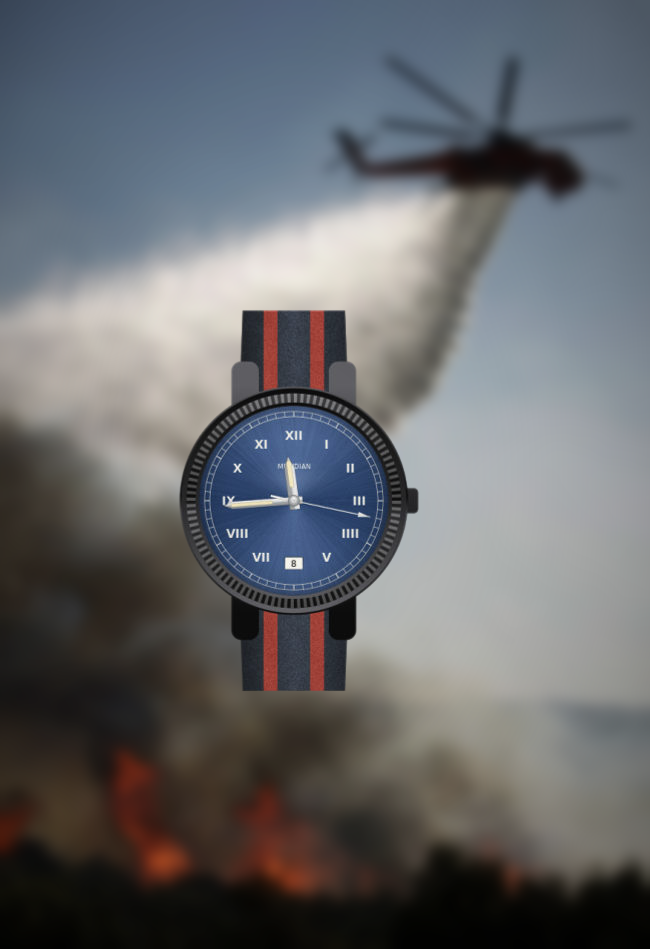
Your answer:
**11:44:17**
